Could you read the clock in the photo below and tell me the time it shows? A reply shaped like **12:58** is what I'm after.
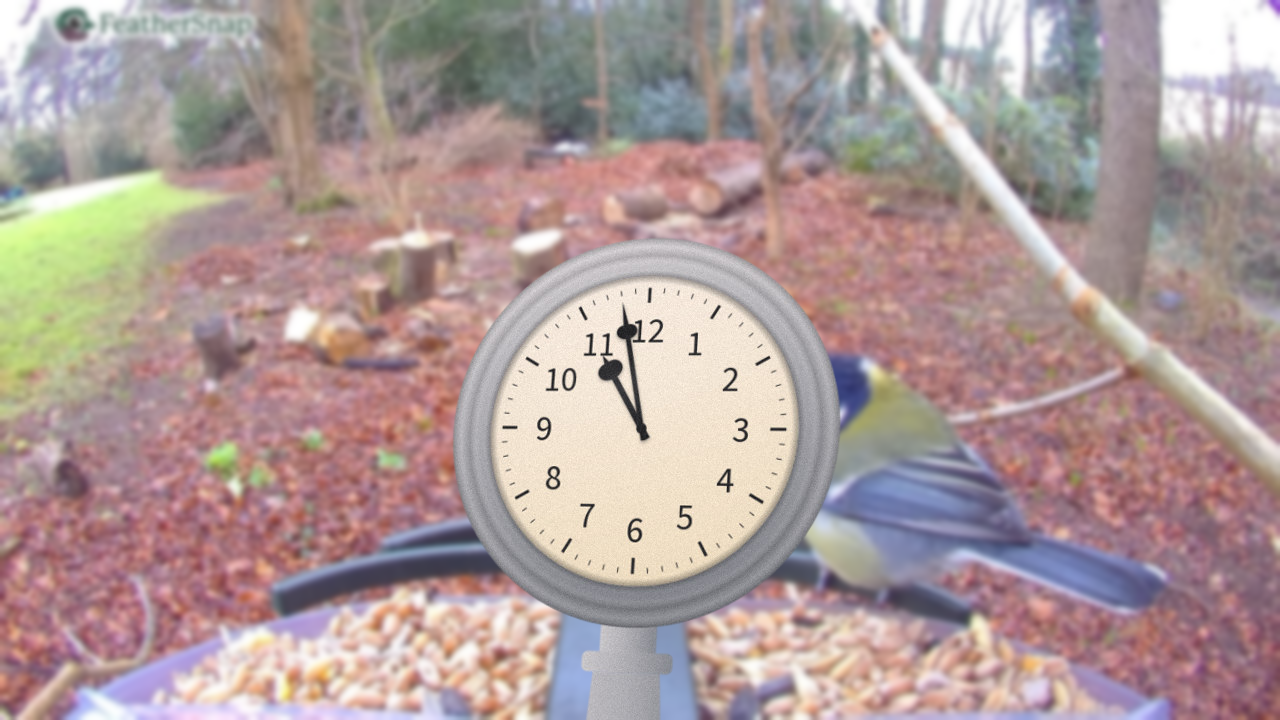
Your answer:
**10:58**
